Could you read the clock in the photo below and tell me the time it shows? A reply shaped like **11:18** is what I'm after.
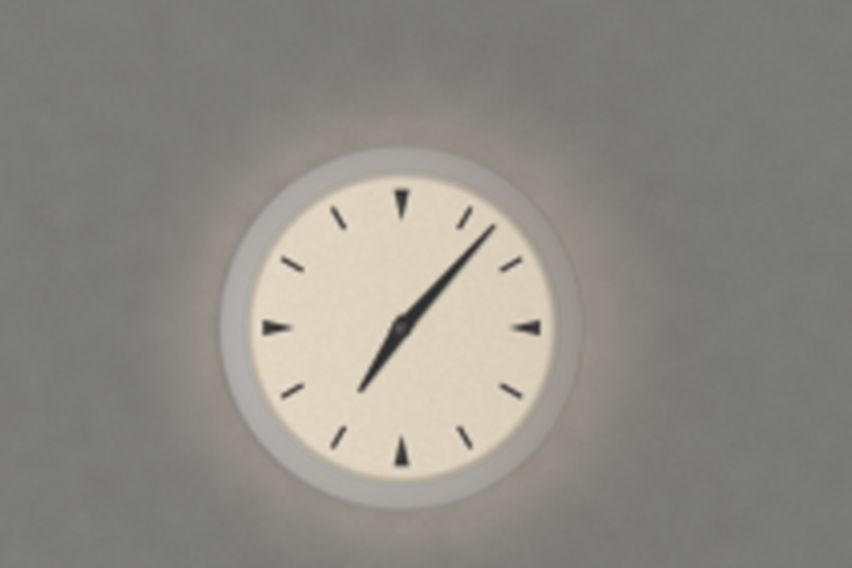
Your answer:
**7:07**
